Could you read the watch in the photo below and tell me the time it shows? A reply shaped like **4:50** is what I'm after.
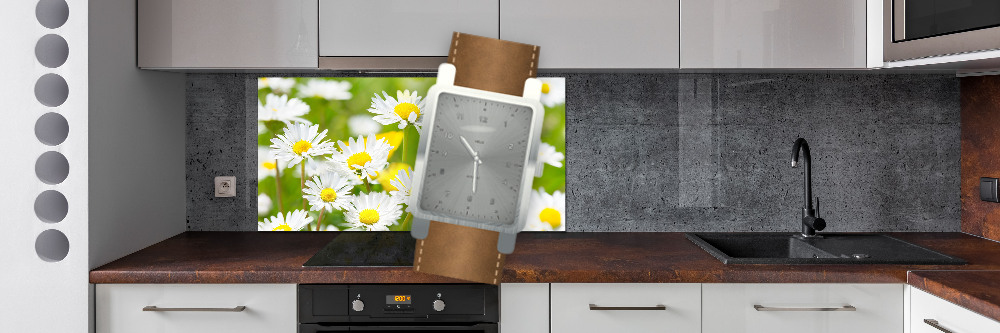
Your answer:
**10:29**
